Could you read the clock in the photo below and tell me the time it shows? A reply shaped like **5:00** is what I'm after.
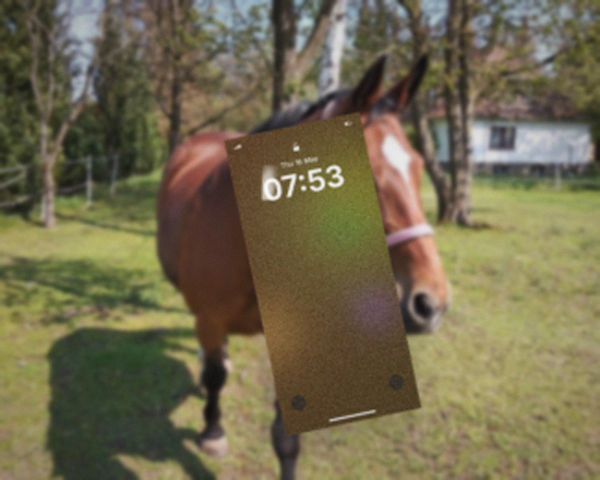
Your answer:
**7:53**
